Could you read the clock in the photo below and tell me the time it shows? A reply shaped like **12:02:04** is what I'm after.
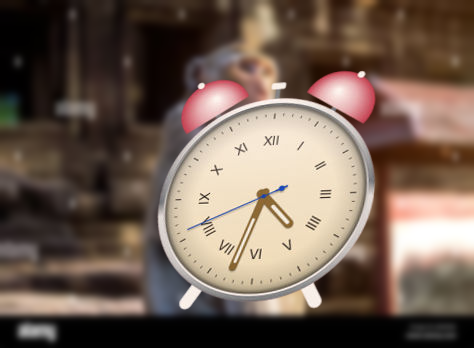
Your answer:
**4:32:41**
